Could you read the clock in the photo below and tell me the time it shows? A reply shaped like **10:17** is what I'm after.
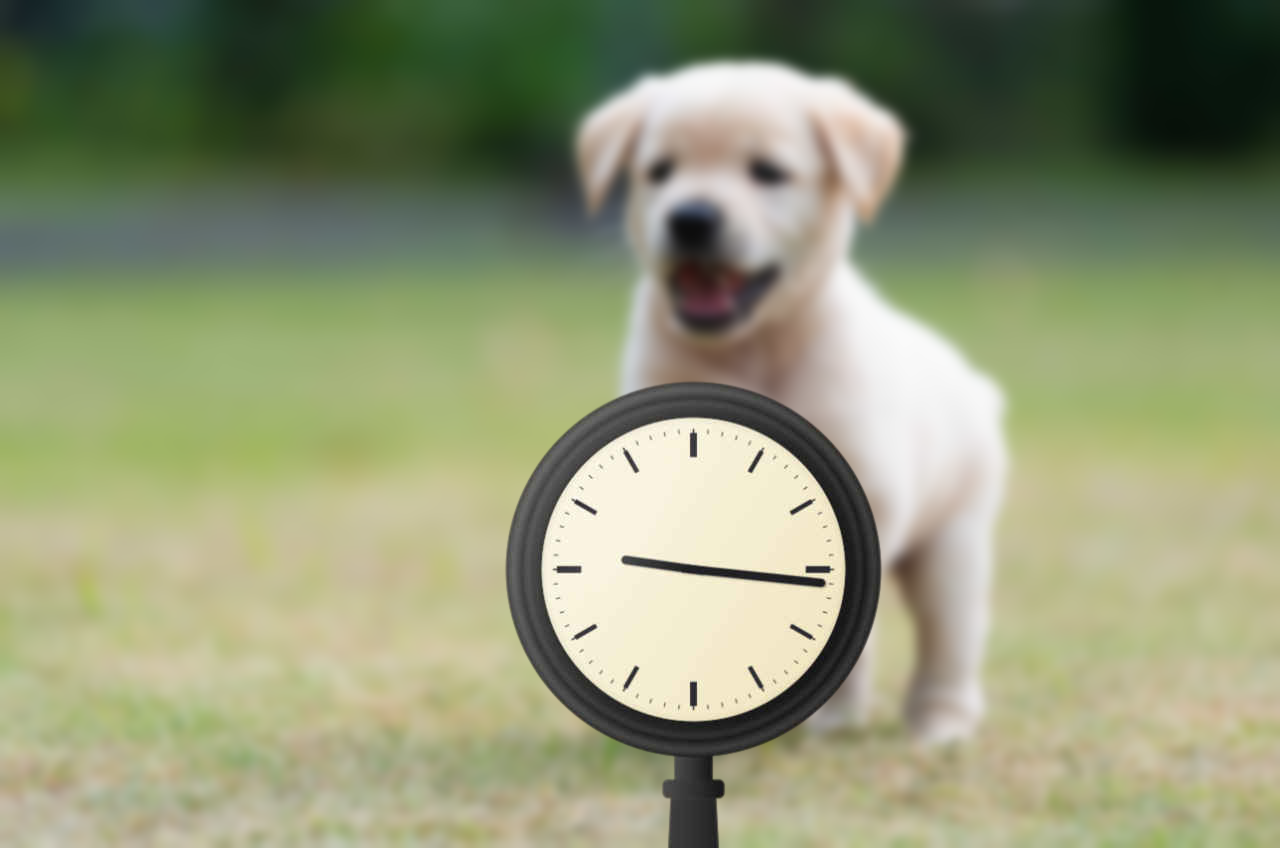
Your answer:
**9:16**
